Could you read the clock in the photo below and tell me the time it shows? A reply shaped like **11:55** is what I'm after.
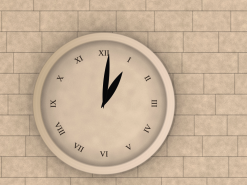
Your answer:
**1:01**
